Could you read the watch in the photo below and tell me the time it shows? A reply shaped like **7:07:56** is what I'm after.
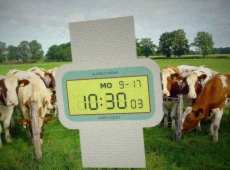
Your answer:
**10:30:03**
